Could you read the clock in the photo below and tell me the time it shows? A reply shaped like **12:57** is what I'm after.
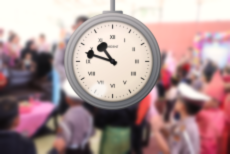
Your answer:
**10:48**
